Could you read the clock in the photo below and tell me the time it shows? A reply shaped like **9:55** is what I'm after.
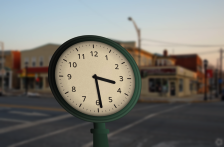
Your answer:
**3:29**
